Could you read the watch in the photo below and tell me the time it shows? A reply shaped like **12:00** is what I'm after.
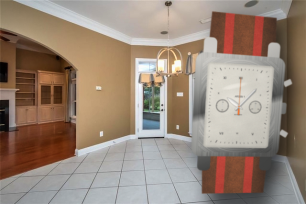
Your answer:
**10:07**
